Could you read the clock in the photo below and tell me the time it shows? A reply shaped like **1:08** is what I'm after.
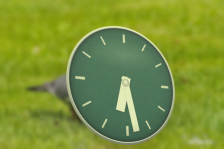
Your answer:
**6:28**
